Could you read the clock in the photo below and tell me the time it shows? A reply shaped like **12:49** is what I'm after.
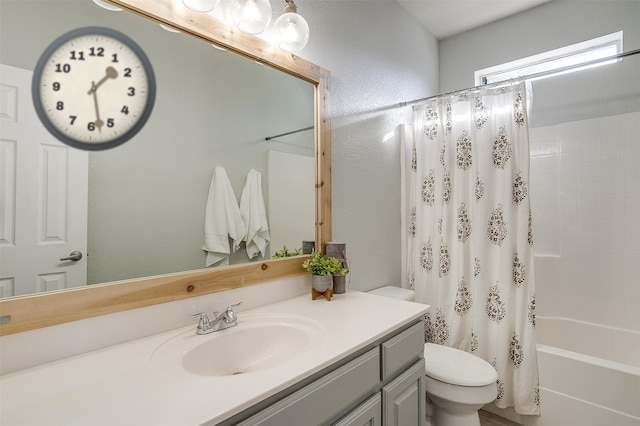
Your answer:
**1:28**
